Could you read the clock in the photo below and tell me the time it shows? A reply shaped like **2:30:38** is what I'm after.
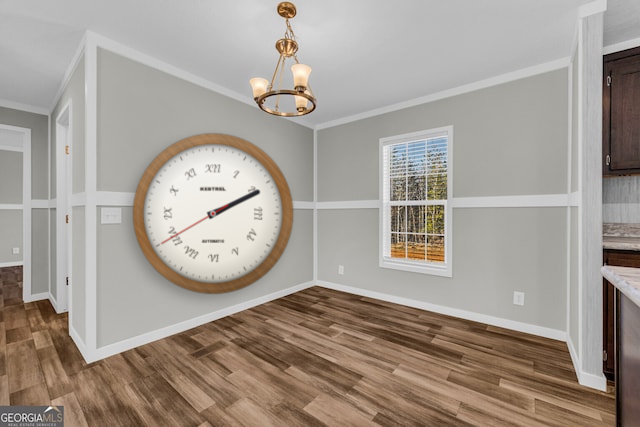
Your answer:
**2:10:40**
